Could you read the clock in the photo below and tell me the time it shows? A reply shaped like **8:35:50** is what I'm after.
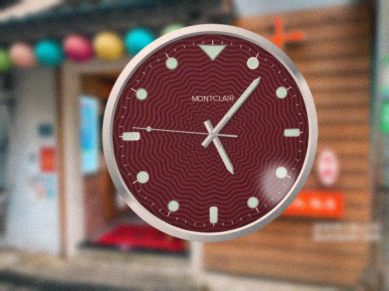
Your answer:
**5:06:46**
